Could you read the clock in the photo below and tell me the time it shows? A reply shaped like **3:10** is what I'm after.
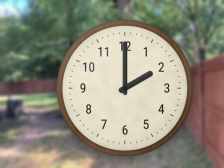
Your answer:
**2:00**
